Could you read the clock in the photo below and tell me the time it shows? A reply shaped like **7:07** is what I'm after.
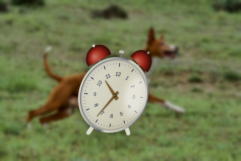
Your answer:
**10:36**
